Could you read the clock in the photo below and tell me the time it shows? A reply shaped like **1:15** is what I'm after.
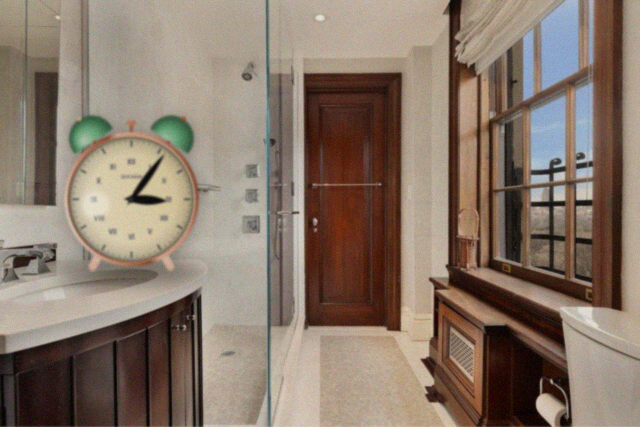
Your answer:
**3:06**
